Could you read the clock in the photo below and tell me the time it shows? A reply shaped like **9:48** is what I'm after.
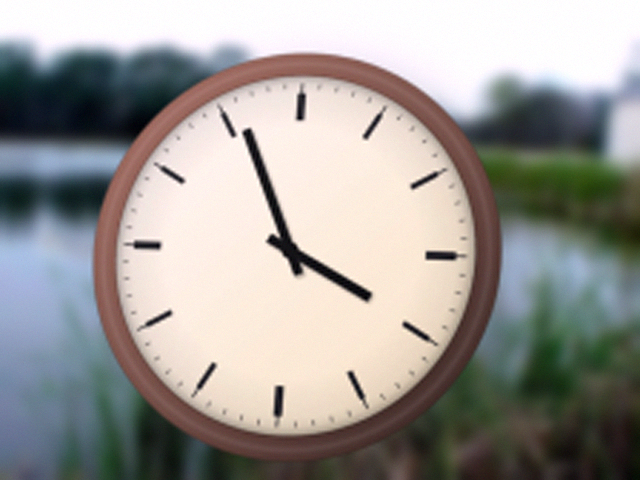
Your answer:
**3:56**
